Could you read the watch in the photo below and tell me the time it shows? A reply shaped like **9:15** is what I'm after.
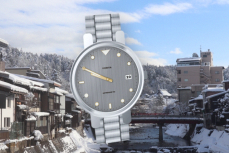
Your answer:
**9:50**
